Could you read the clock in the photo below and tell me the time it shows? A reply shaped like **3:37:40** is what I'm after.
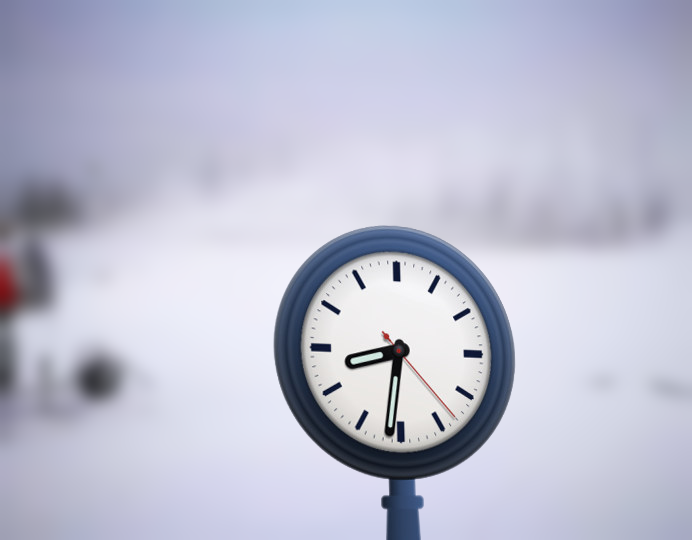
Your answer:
**8:31:23**
